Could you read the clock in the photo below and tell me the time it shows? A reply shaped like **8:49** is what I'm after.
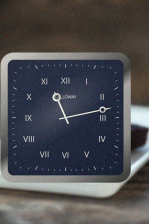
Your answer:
**11:13**
